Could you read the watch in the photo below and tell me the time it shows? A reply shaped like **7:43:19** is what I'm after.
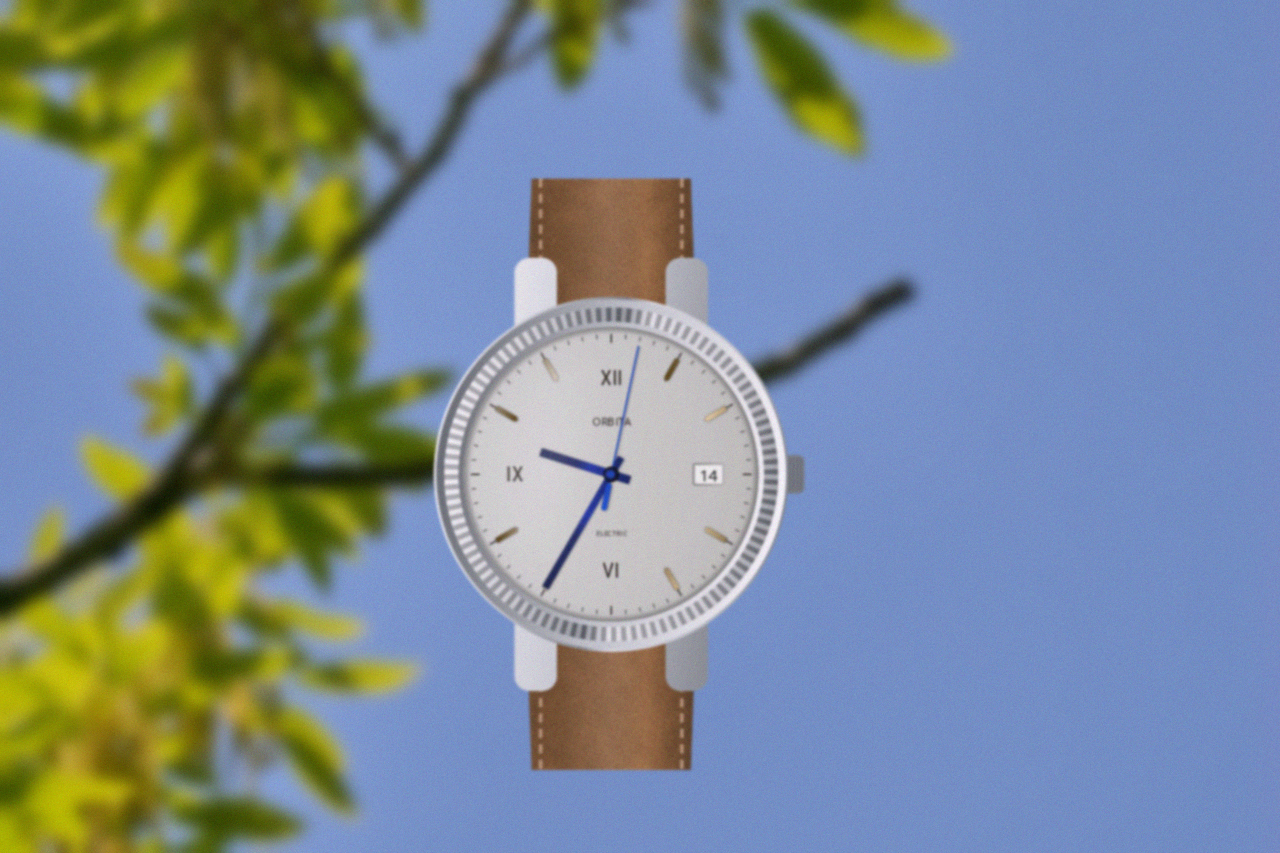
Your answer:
**9:35:02**
